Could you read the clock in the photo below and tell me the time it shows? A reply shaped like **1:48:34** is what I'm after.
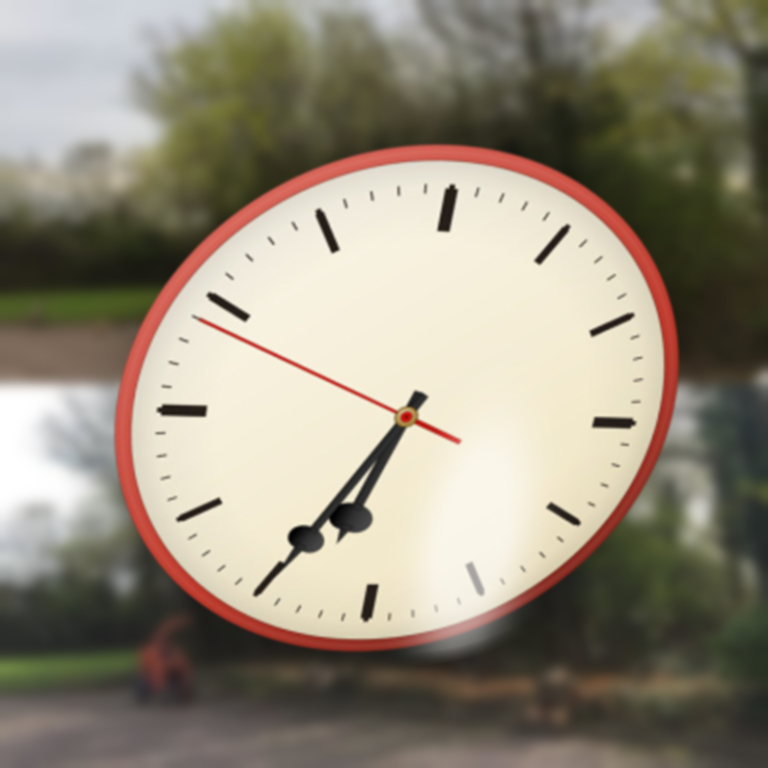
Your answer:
**6:34:49**
